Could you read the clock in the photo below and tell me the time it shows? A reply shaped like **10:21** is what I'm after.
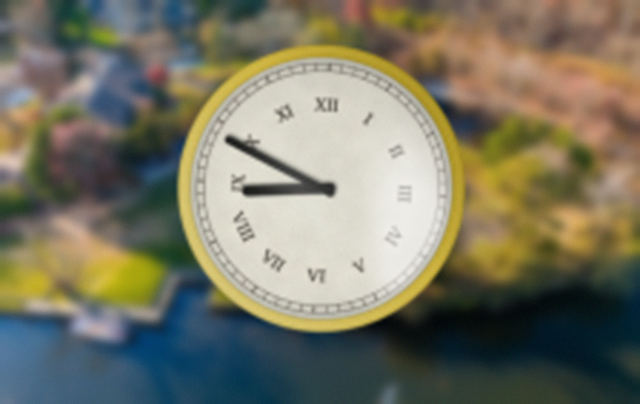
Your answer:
**8:49**
